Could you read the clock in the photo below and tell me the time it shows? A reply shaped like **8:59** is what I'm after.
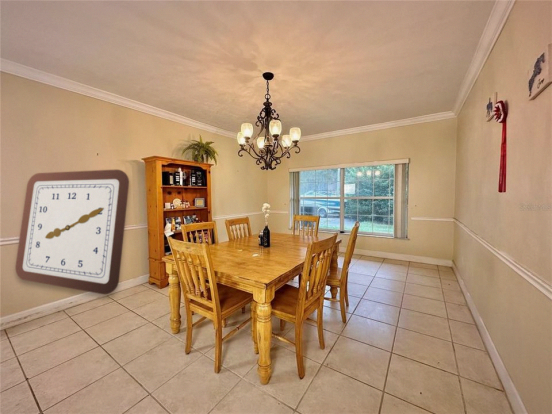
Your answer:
**8:10**
